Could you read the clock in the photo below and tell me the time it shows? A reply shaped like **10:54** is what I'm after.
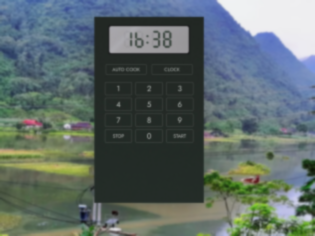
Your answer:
**16:38**
